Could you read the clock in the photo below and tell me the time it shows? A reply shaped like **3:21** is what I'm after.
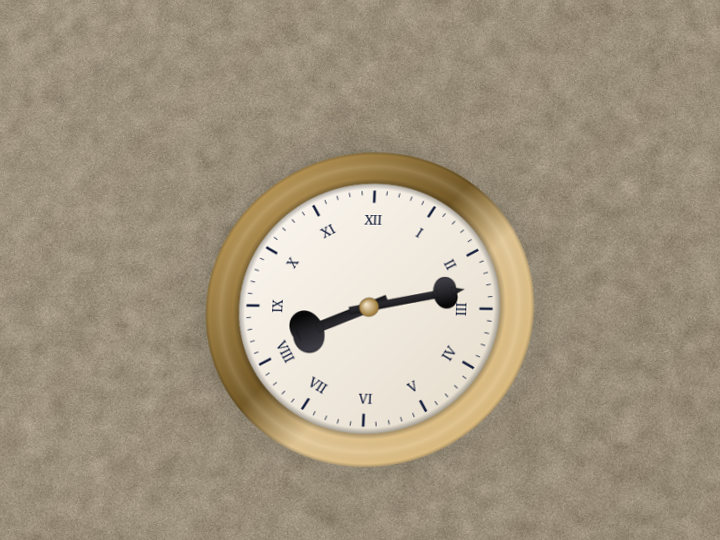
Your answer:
**8:13**
